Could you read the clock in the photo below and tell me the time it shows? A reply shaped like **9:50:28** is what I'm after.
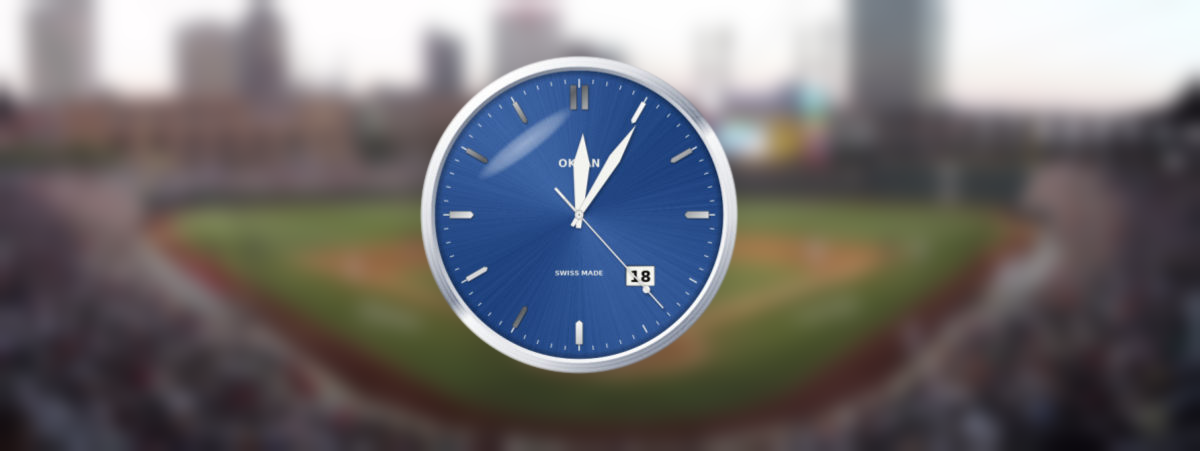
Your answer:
**12:05:23**
